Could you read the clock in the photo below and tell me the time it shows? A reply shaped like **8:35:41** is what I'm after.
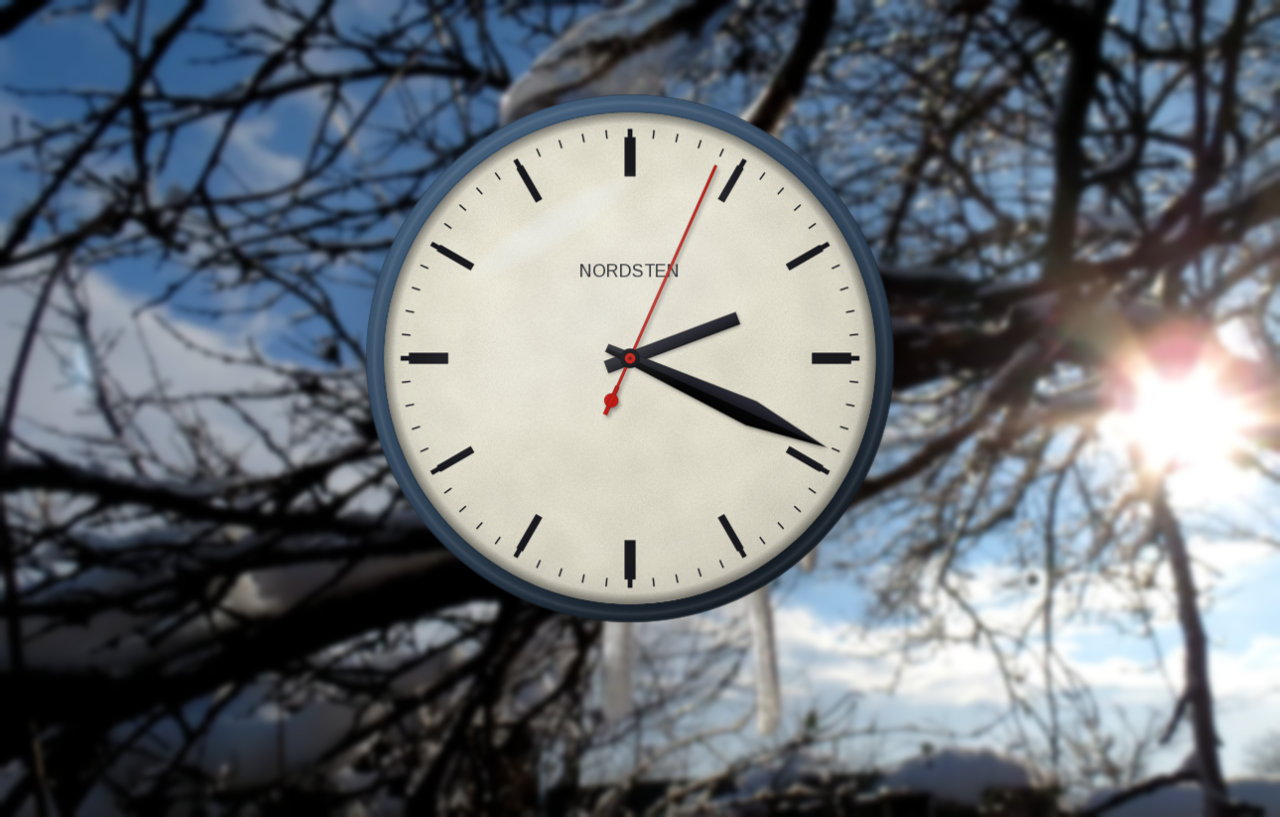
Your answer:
**2:19:04**
